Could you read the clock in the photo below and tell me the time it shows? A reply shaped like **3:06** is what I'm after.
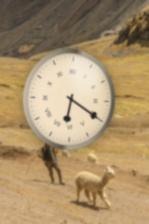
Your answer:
**6:20**
